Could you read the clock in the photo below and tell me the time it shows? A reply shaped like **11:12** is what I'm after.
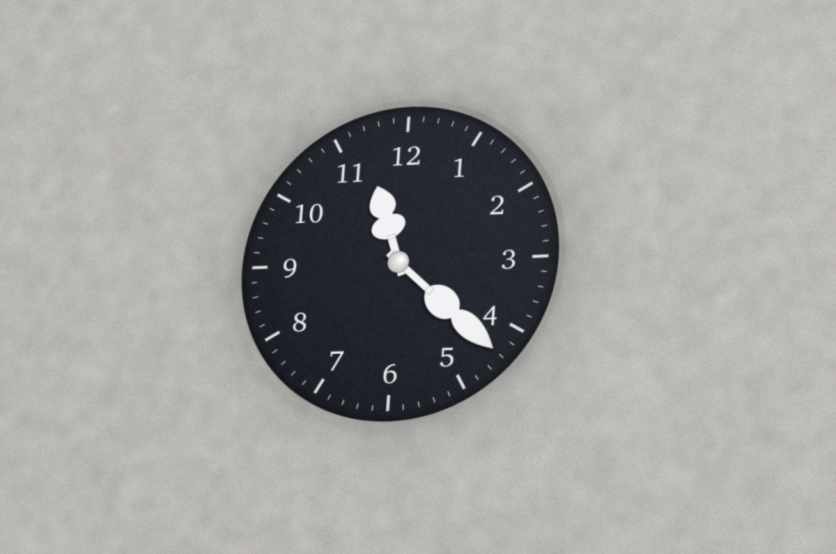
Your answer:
**11:22**
